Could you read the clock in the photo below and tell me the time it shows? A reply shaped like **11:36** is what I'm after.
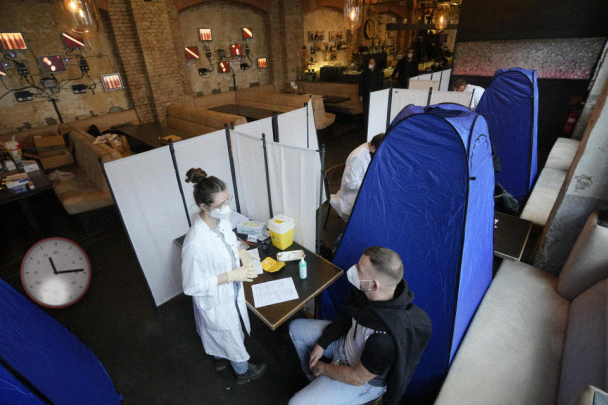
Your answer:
**11:14**
